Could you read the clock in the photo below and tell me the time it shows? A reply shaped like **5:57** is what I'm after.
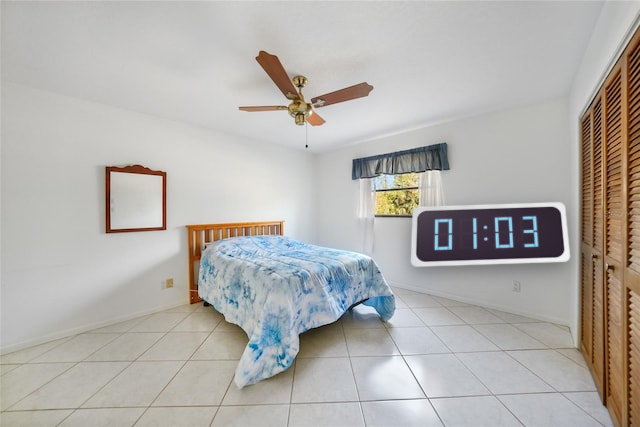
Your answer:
**1:03**
